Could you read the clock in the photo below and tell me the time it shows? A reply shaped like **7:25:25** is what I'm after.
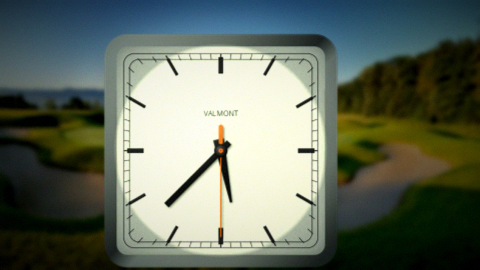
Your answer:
**5:37:30**
